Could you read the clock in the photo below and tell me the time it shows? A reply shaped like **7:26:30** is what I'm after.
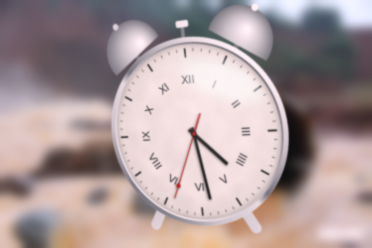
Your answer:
**4:28:34**
